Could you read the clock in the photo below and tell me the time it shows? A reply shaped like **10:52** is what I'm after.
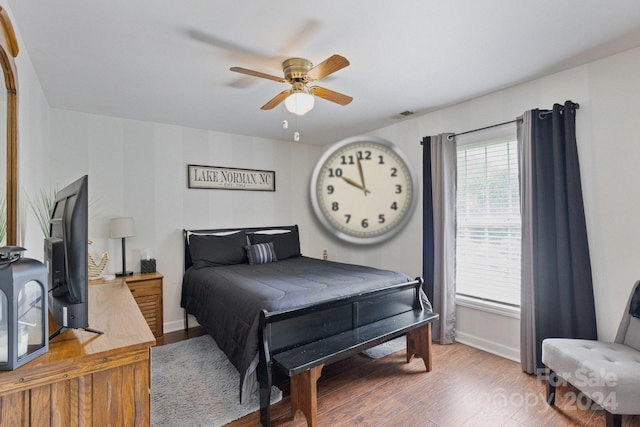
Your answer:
**9:58**
